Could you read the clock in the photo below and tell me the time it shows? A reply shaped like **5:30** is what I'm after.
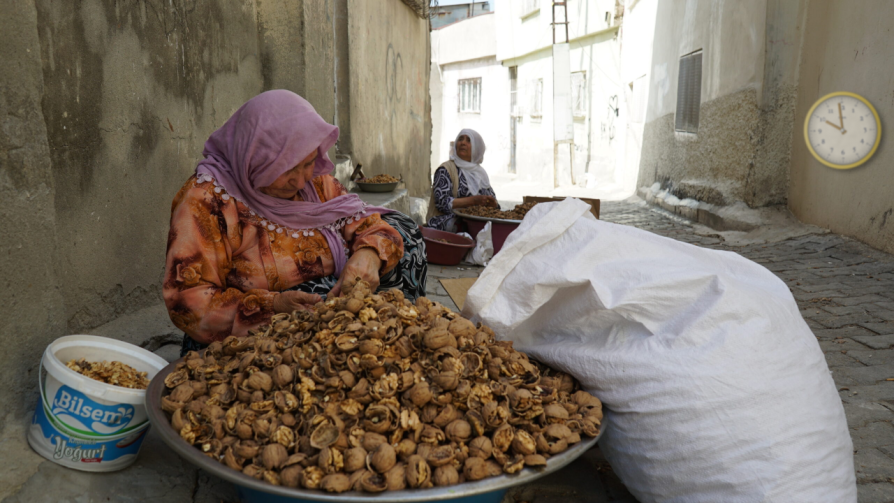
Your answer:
**9:59**
